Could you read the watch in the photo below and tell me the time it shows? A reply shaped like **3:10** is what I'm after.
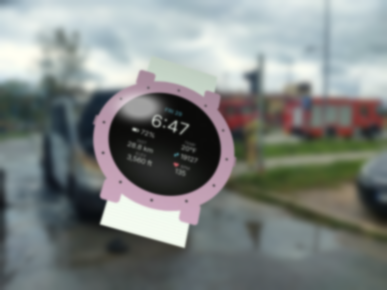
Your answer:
**6:47**
